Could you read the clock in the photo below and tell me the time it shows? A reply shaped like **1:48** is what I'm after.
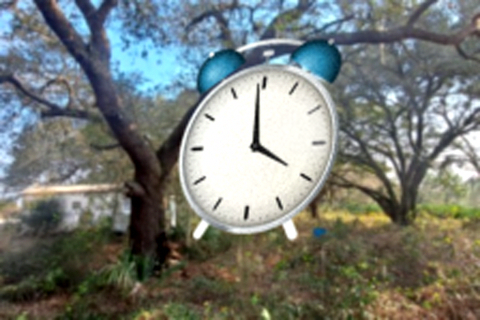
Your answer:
**3:59**
